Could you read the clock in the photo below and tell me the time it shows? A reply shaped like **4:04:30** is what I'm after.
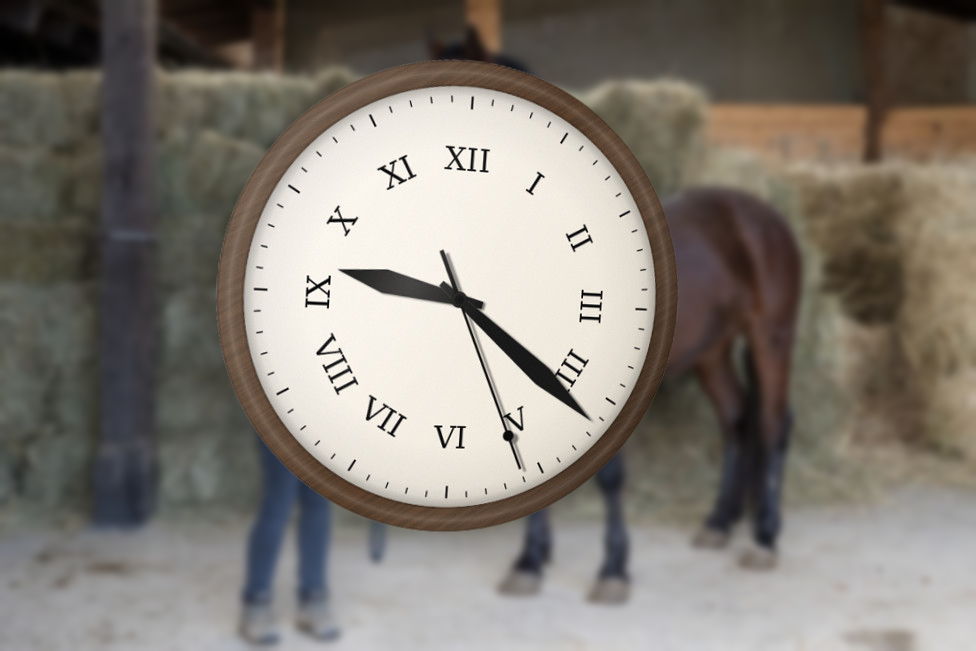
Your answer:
**9:21:26**
